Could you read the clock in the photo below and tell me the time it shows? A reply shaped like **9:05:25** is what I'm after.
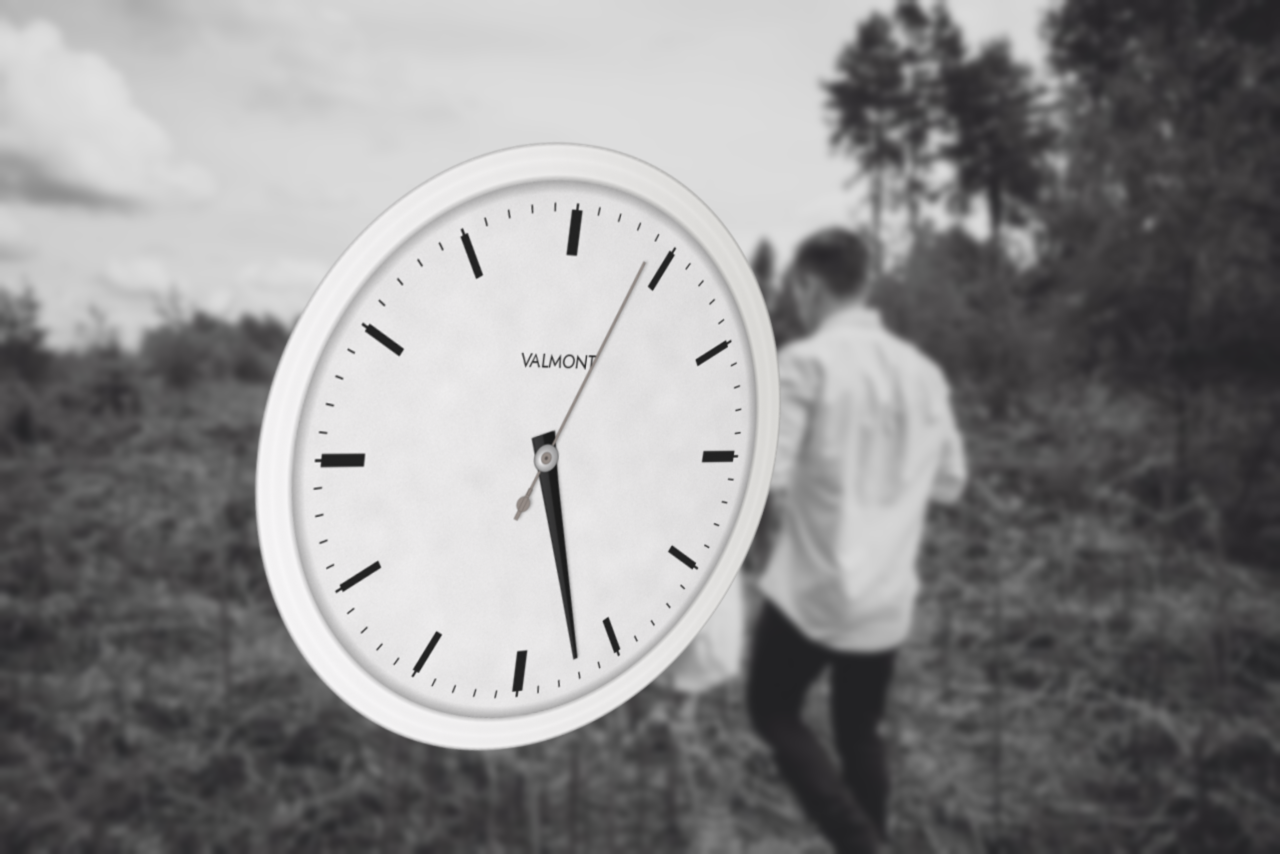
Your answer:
**5:27:04**
